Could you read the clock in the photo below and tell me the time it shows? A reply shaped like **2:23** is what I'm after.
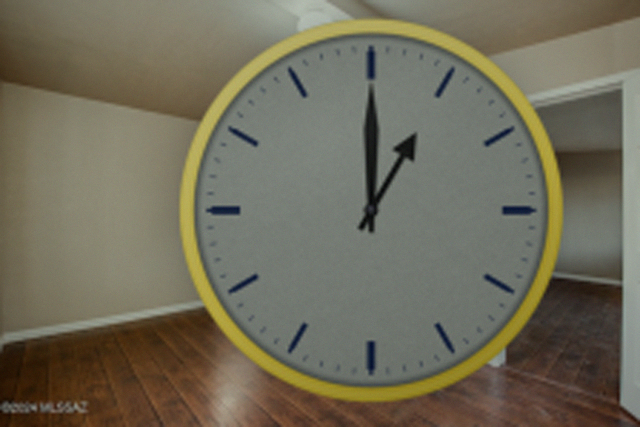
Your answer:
**1:00**
